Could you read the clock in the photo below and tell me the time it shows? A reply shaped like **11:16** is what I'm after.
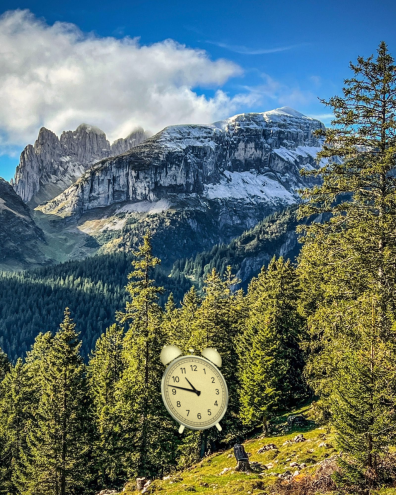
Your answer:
**10:47**
